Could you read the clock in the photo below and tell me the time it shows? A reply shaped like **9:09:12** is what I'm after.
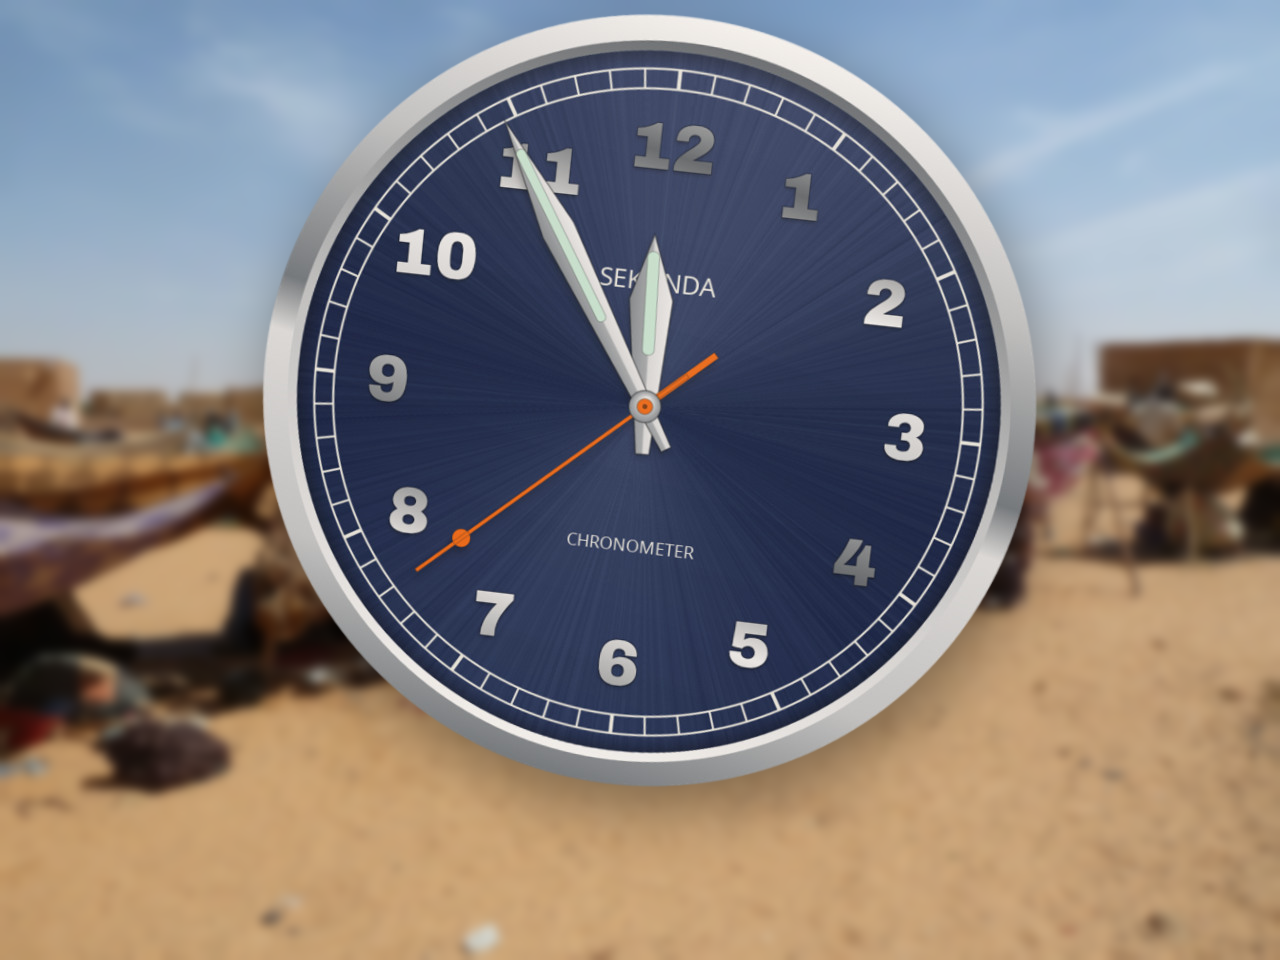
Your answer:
**11:54:38**
